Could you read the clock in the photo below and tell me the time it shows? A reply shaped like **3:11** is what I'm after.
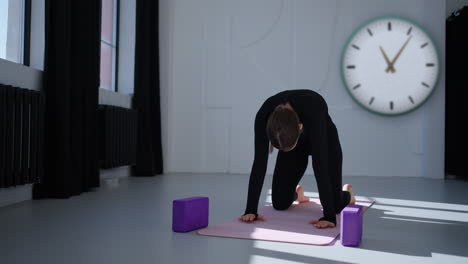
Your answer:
**11:06**
